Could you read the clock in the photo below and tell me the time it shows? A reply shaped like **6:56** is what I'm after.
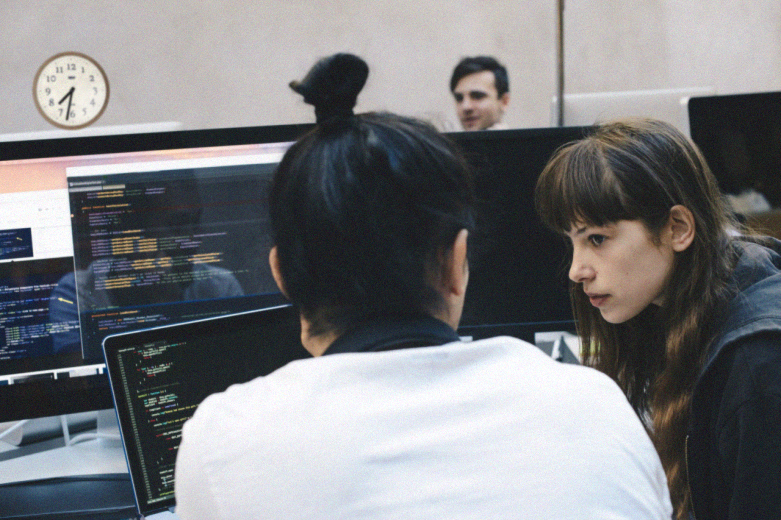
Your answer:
**7:32**
